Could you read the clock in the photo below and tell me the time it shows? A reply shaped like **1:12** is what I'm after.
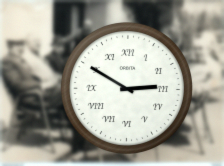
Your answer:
**2:50**
